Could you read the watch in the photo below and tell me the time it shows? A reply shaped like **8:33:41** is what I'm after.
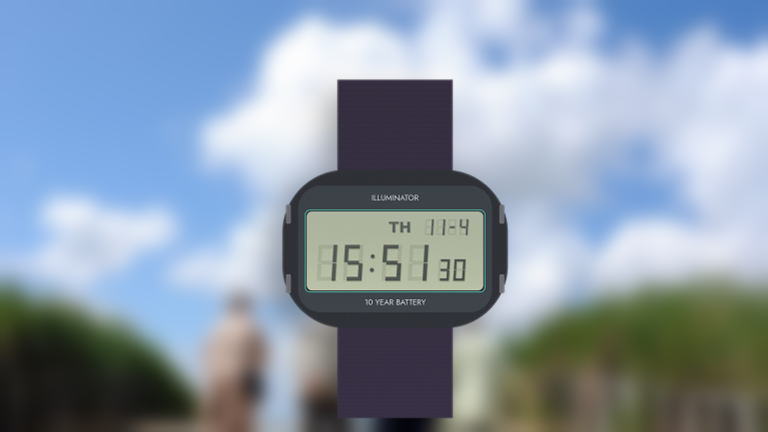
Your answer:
**15:51:30**
